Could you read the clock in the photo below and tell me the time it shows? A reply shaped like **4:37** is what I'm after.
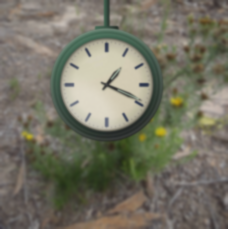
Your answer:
**1:19**
